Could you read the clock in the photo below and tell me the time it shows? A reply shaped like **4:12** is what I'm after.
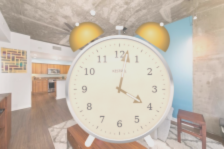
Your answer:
**4:02**
